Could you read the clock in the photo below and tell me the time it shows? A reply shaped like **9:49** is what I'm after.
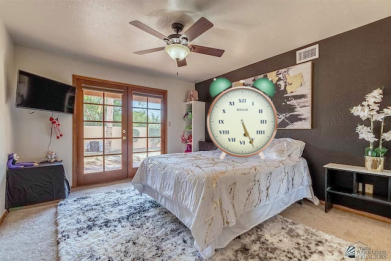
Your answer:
**5:26**
